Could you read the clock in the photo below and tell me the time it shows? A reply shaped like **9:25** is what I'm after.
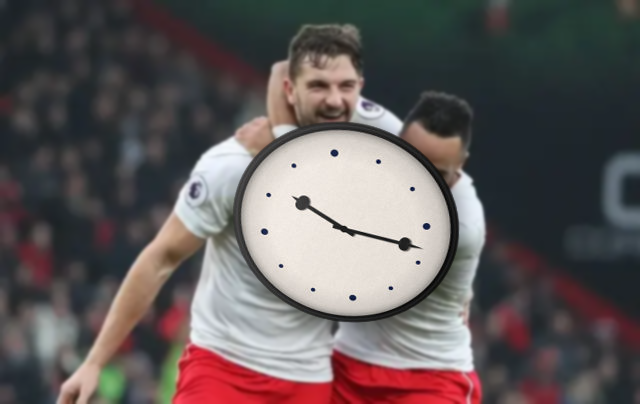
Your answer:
**10:18**
